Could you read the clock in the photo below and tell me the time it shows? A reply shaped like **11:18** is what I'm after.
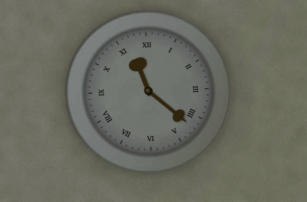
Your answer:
**11:22**
